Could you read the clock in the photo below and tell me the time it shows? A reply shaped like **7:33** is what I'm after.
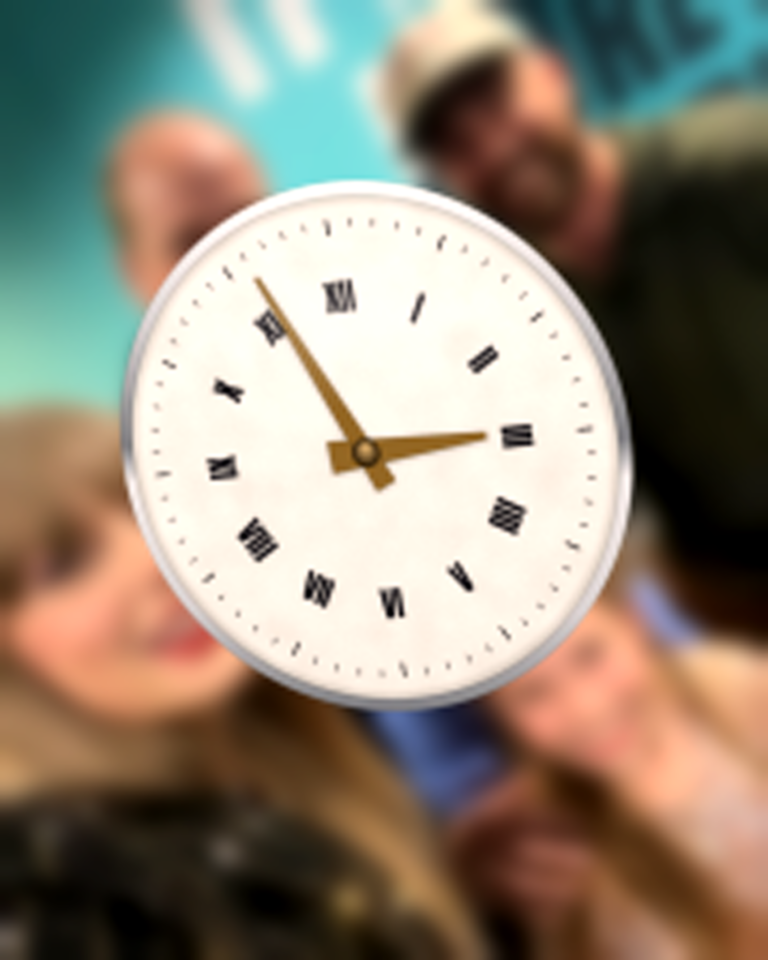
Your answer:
**2:56**
